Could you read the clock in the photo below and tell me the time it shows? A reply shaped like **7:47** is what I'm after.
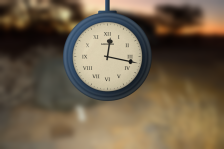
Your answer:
**12:17**
